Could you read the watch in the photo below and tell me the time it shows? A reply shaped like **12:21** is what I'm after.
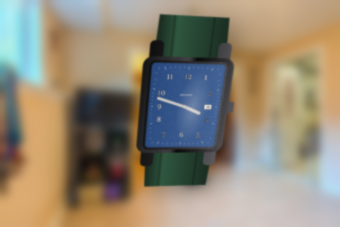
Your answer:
**3:48**
